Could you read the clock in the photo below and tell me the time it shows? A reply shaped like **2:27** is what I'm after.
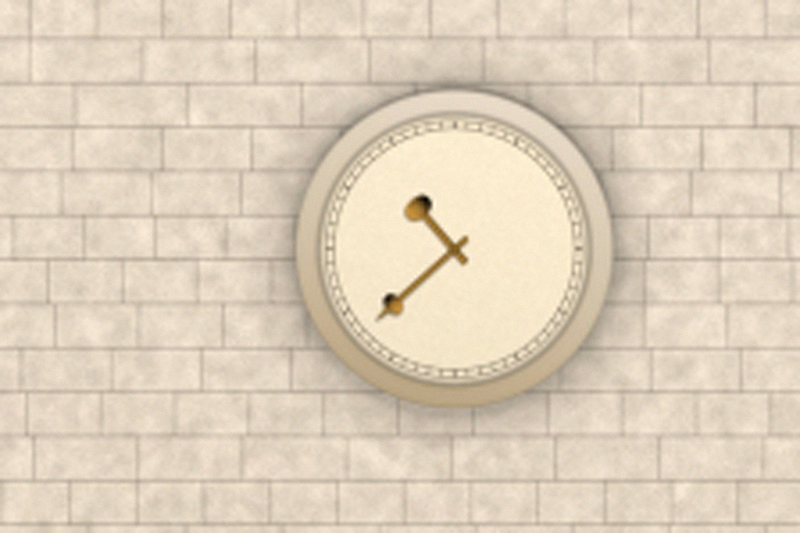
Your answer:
**10:38**
